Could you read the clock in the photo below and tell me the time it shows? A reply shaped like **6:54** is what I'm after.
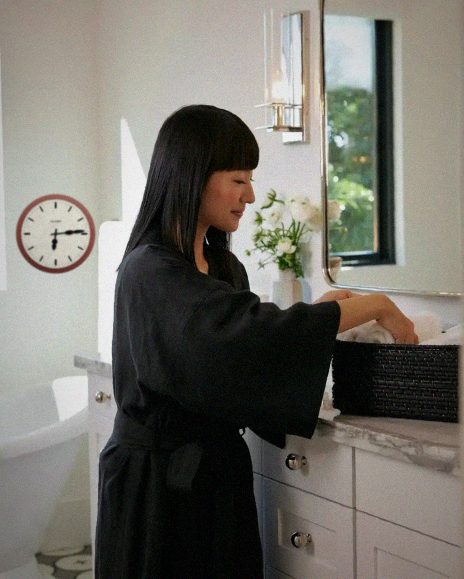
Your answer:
**6:14**
